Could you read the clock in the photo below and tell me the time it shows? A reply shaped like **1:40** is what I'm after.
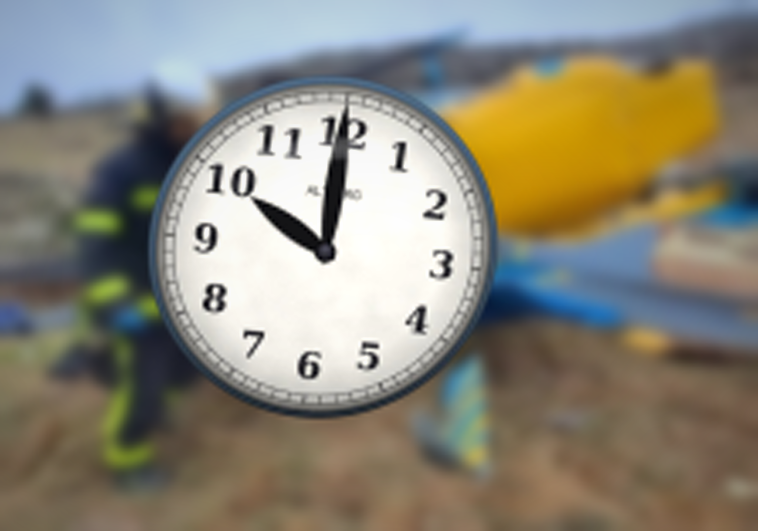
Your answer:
**10:00**
